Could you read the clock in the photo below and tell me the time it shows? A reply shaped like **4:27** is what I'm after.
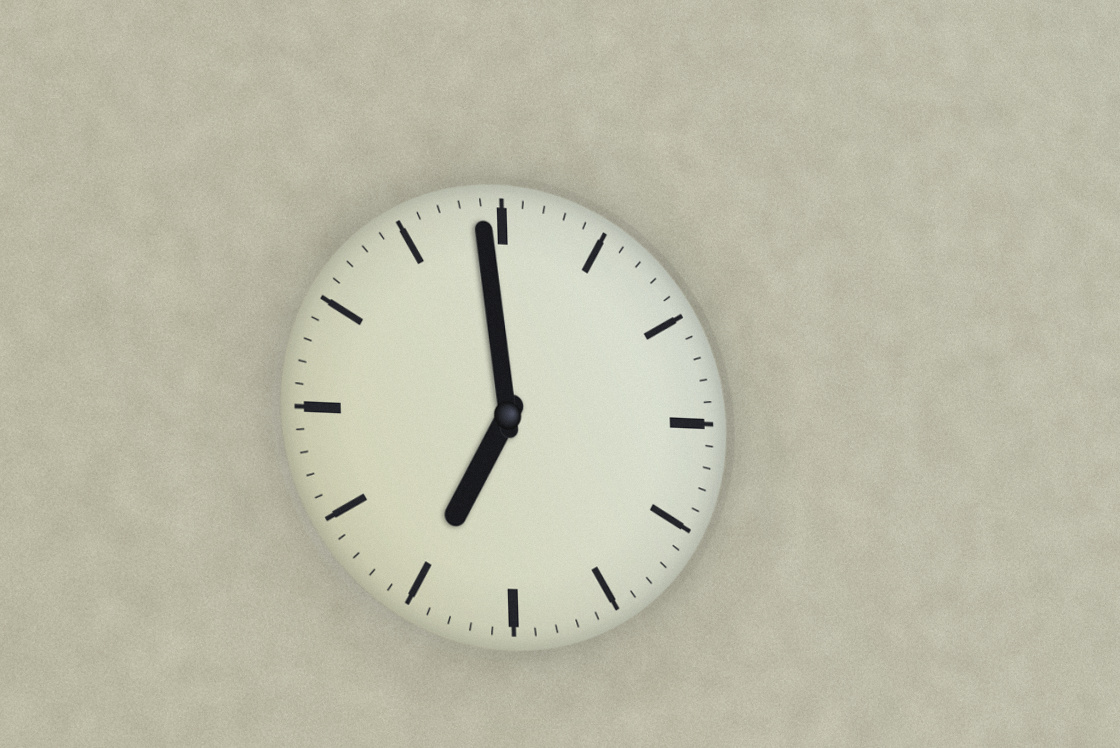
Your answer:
**6:59**
